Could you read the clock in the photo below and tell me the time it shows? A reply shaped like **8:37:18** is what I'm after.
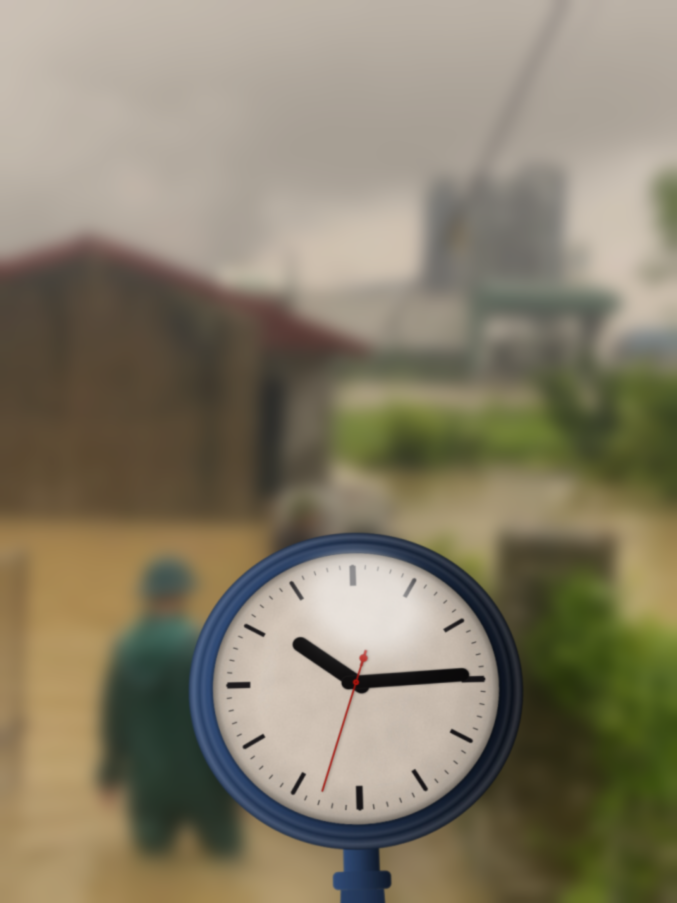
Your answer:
**10:14:33**
